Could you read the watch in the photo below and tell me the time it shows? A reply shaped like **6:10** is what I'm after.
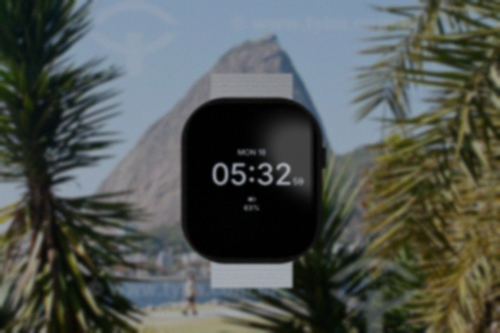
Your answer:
**5:32**
